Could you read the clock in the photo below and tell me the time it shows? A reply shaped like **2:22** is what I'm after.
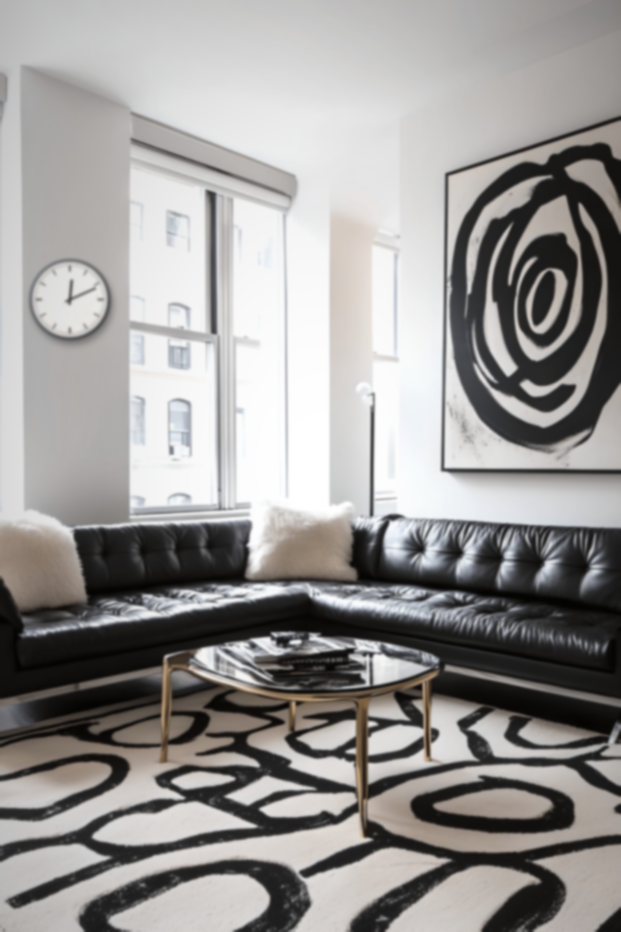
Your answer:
**12:11**
